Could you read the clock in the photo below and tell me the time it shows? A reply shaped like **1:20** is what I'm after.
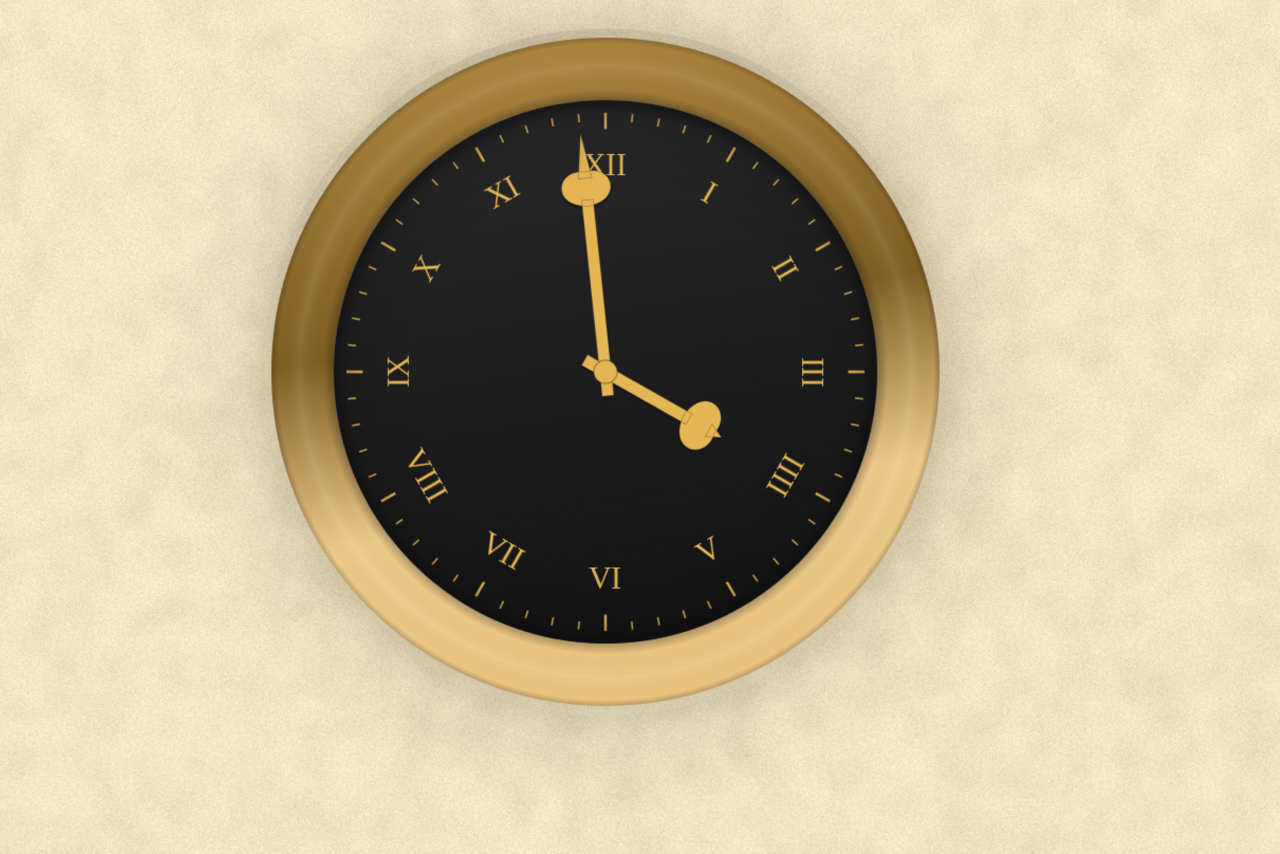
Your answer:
**3:59**
